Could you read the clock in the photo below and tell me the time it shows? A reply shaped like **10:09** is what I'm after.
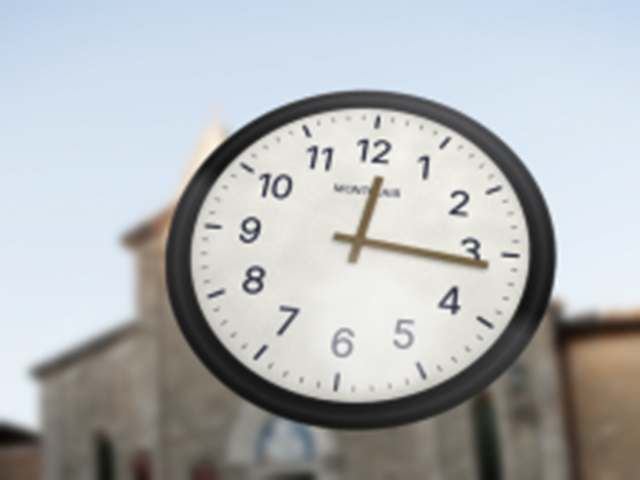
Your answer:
**12:16**
